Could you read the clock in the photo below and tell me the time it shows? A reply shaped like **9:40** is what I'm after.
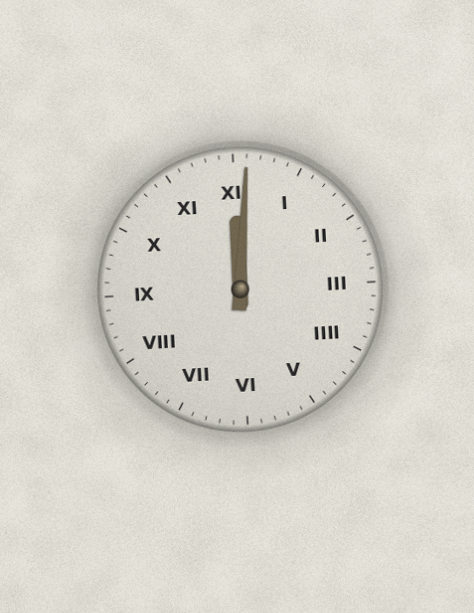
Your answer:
**12:01**
